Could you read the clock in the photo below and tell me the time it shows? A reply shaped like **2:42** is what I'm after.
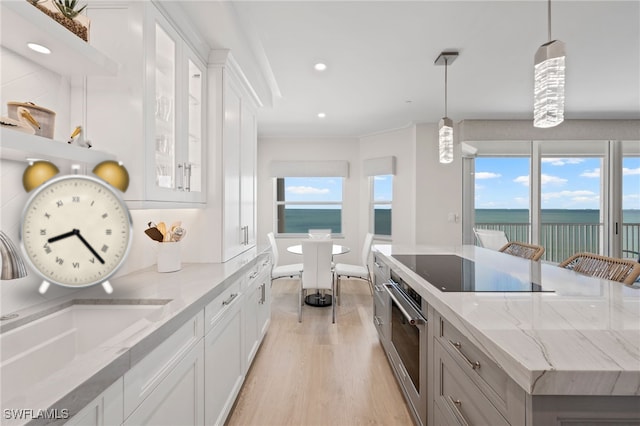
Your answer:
**8:23**
